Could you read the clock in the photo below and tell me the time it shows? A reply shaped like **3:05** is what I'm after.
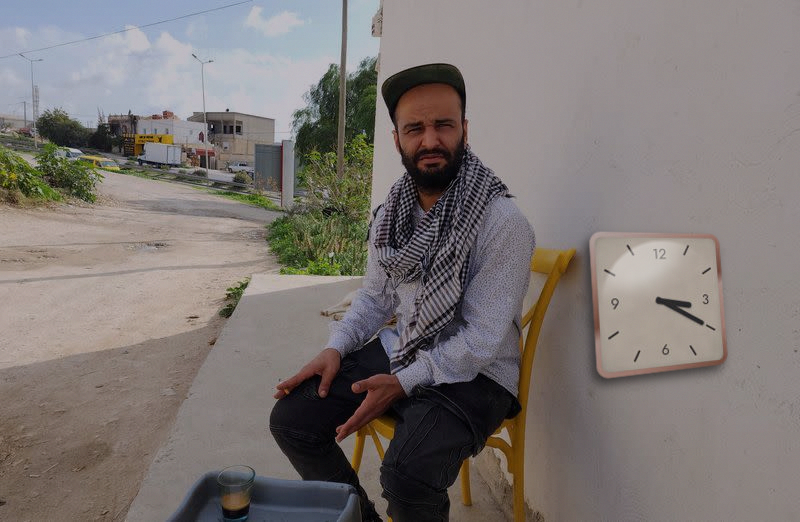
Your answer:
**3:20**
